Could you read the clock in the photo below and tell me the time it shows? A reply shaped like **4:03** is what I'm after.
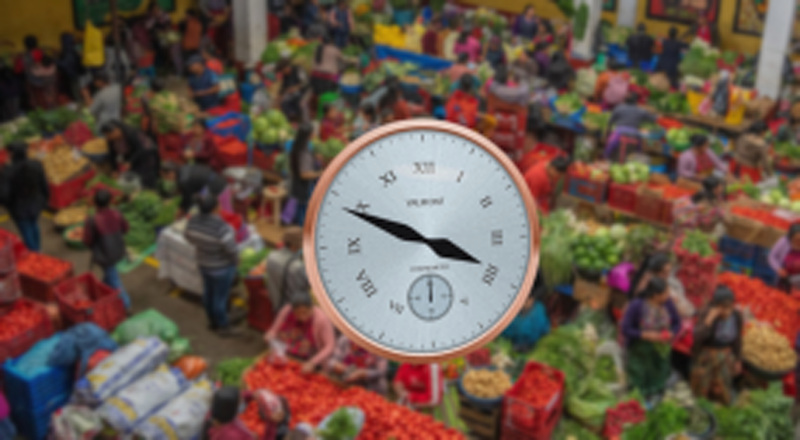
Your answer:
**3:49**
